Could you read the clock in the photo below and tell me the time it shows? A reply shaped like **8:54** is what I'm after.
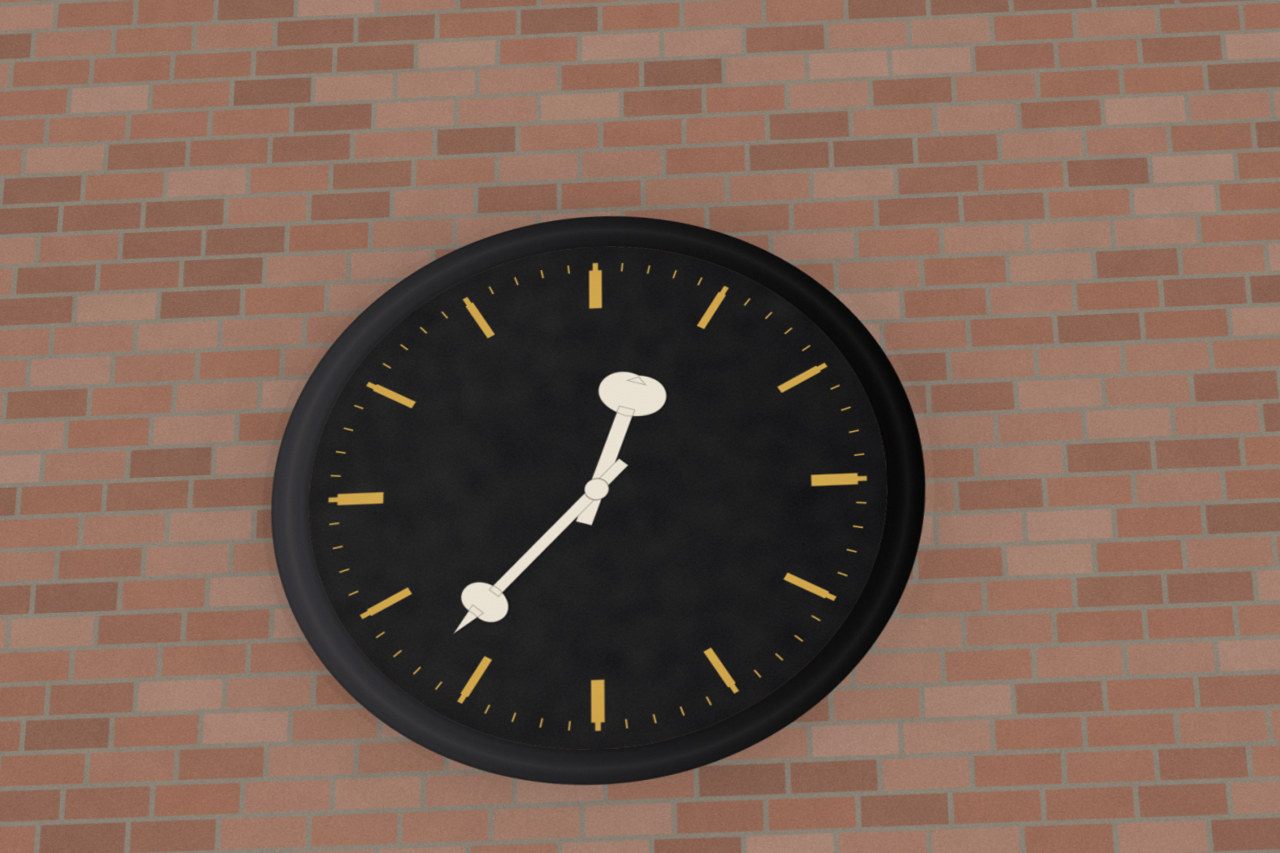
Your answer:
**12:37**
